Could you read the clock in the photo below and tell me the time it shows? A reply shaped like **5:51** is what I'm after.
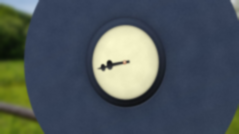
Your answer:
**8:43**
